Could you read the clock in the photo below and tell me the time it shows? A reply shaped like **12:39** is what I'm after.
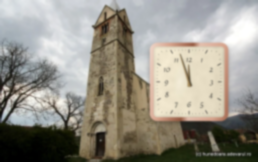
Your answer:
**11:57**
